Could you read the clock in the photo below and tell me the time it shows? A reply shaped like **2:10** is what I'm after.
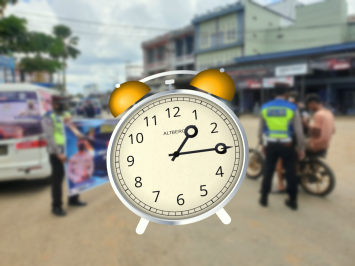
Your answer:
**1:15**
